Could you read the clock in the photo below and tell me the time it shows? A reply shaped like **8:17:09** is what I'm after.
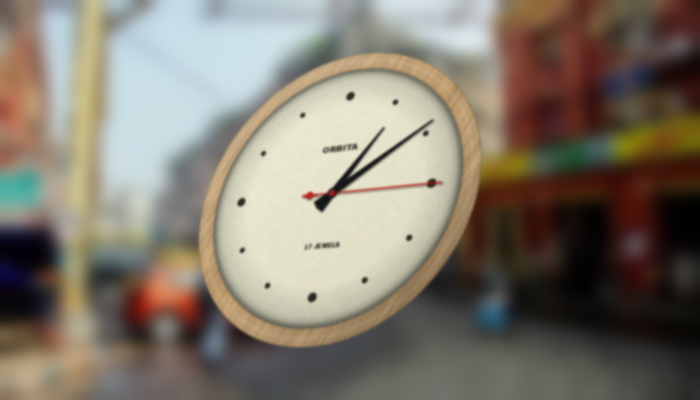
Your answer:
**1:09:15**
